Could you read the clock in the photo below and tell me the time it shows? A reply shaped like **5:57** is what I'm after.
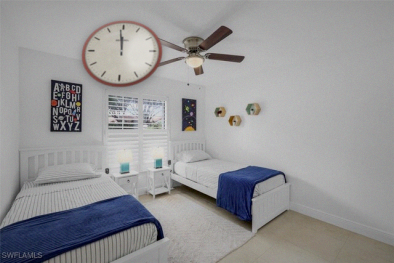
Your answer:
**11:59**
